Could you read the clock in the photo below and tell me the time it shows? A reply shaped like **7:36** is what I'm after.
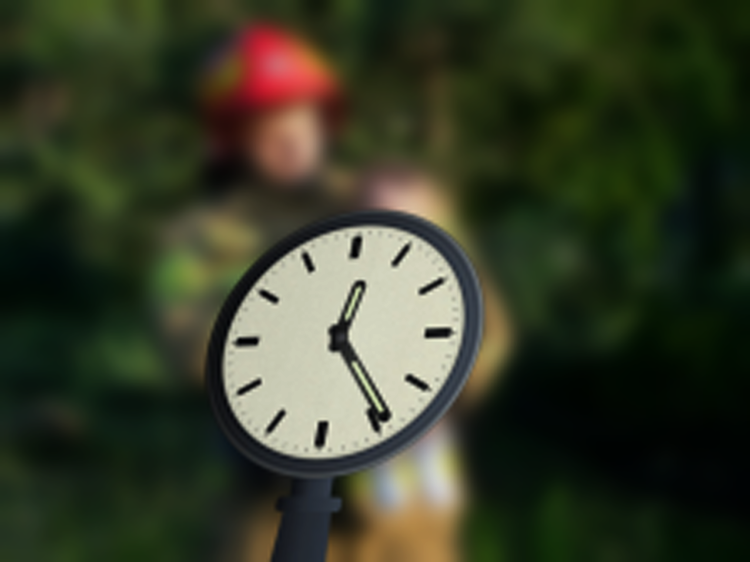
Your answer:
**12:24**
